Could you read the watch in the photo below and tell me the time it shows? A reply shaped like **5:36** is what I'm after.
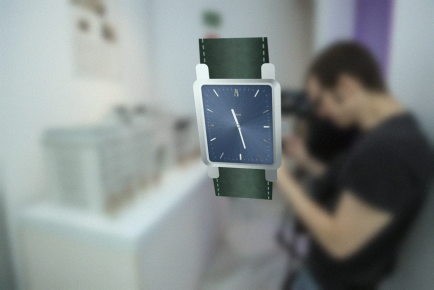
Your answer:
**11:28**
